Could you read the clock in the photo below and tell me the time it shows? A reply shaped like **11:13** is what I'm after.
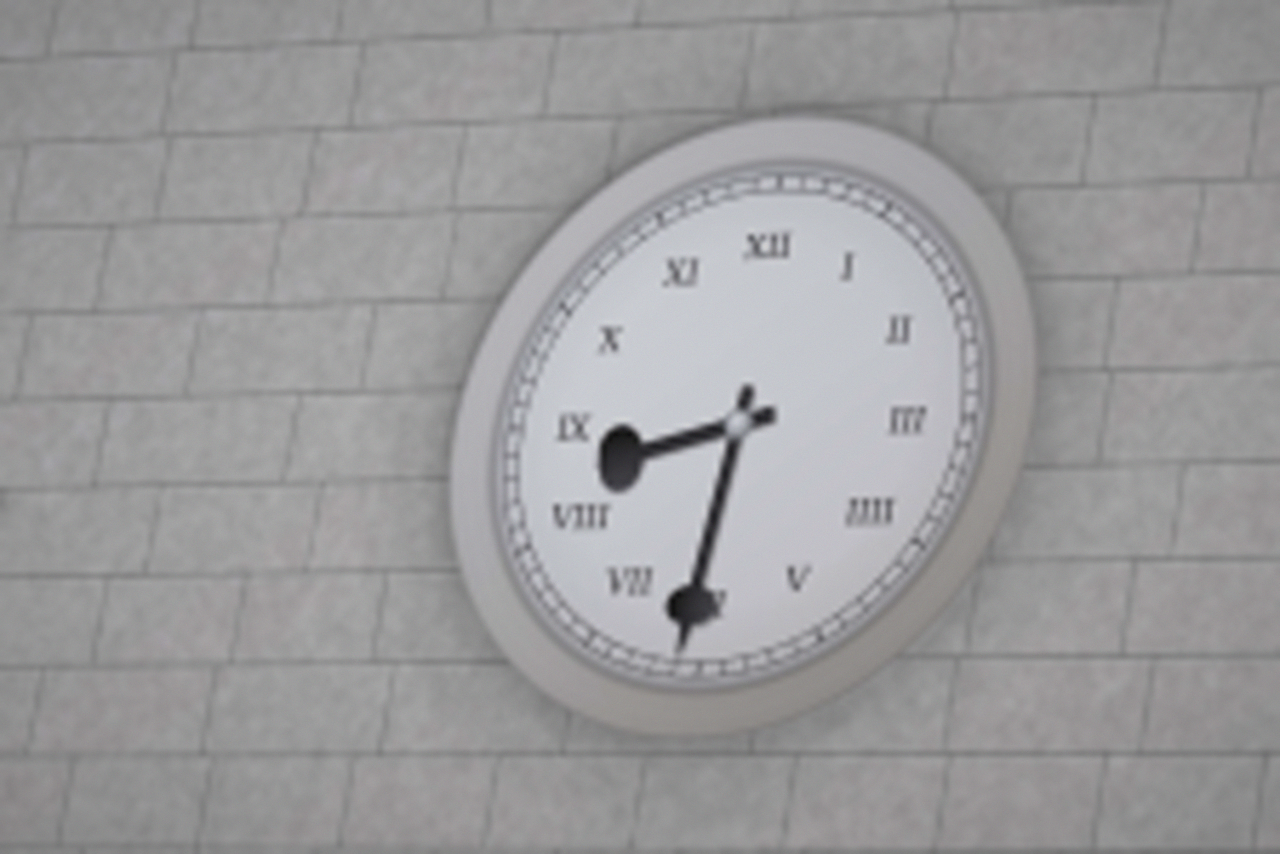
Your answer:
**8:31**
